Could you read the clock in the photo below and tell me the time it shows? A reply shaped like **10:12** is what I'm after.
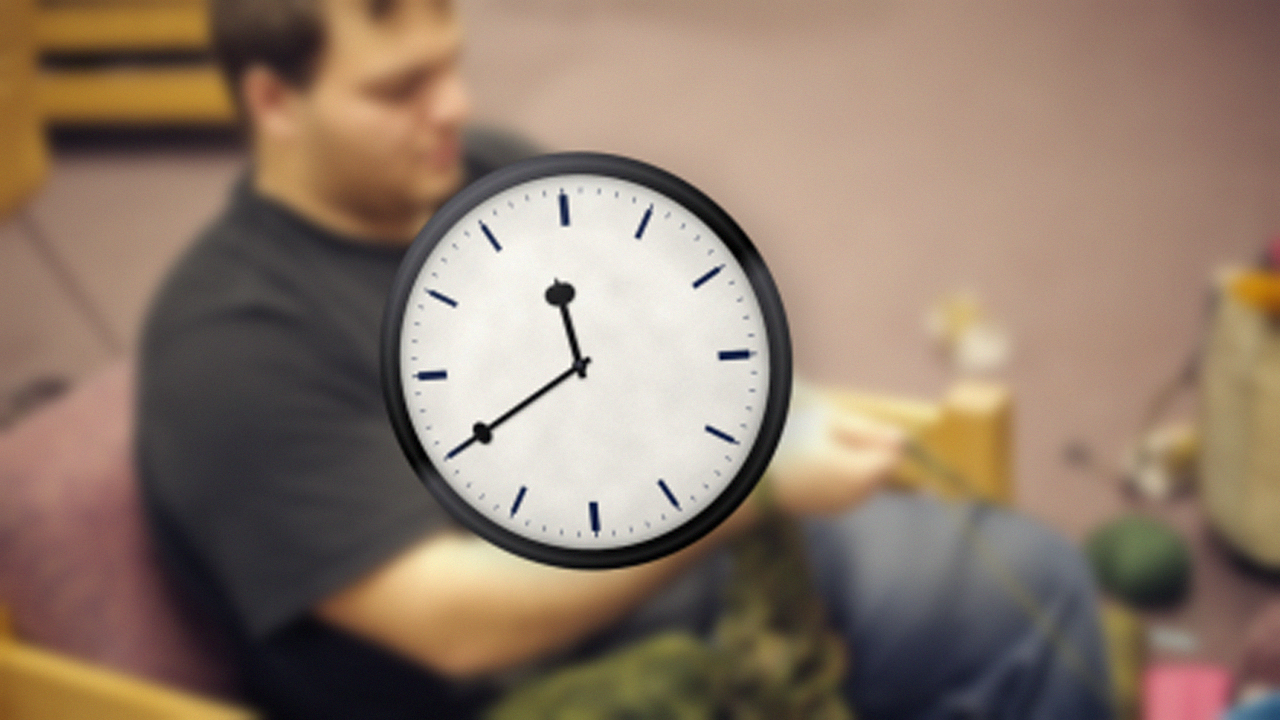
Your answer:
**11:40**
